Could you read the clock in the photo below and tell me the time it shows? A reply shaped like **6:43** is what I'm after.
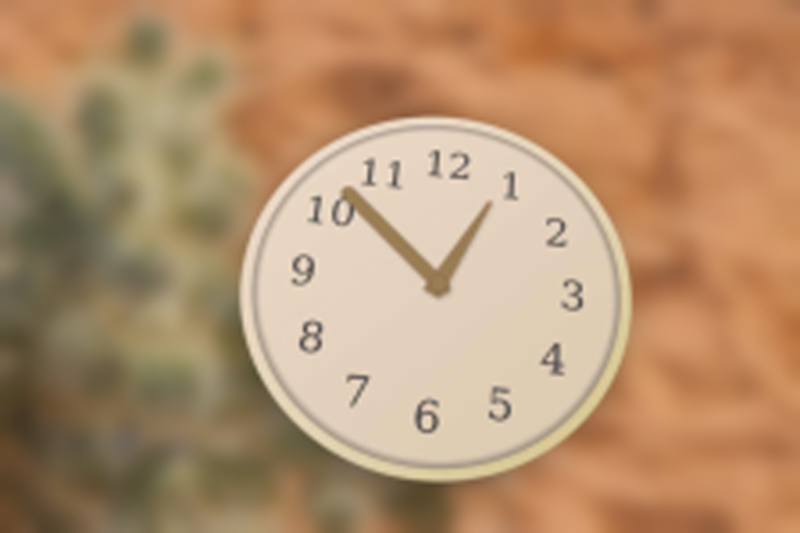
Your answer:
**12:52**
